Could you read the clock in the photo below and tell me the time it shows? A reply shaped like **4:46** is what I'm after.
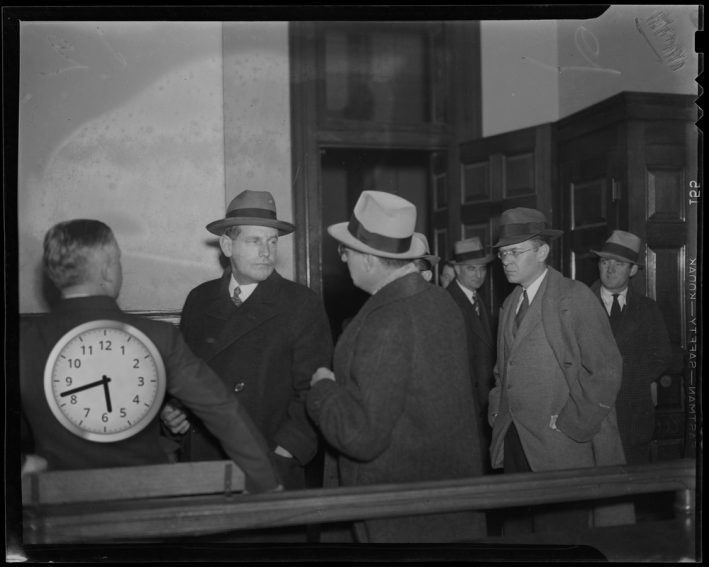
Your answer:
**5:42**
